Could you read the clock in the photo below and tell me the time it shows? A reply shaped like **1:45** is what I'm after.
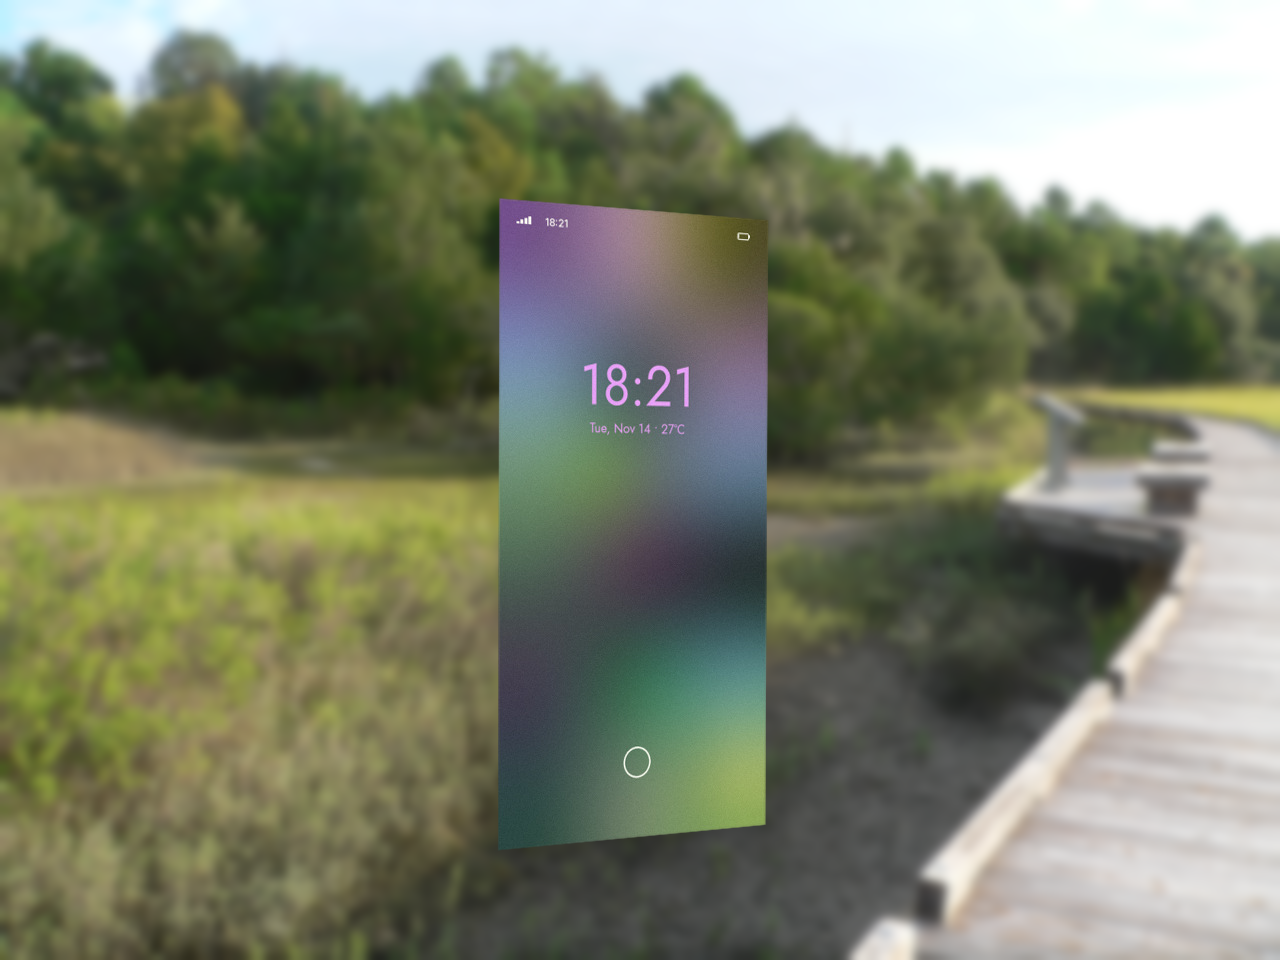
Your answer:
**18:21**
